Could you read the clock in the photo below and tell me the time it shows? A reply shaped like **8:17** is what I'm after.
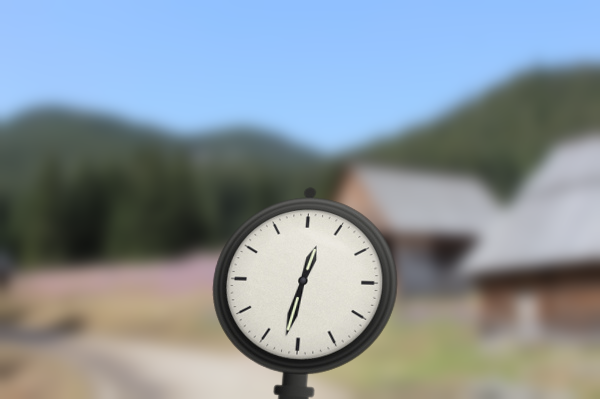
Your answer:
**12:32**
